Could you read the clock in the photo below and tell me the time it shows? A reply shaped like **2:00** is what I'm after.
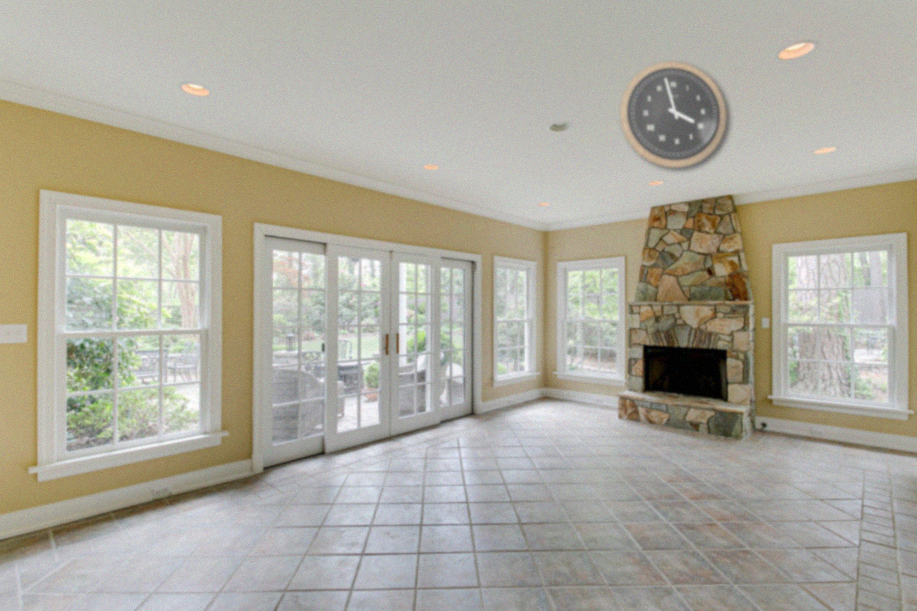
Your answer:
**3:58**
